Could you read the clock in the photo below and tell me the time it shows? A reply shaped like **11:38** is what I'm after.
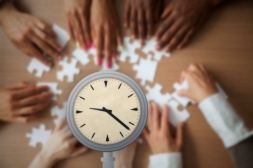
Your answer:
**9:22**
